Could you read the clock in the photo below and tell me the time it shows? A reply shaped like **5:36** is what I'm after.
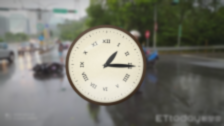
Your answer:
**1:15**
